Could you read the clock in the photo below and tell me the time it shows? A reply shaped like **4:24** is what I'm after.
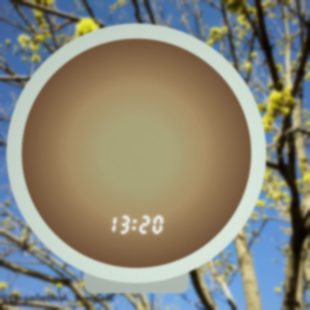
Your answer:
**13:20**
